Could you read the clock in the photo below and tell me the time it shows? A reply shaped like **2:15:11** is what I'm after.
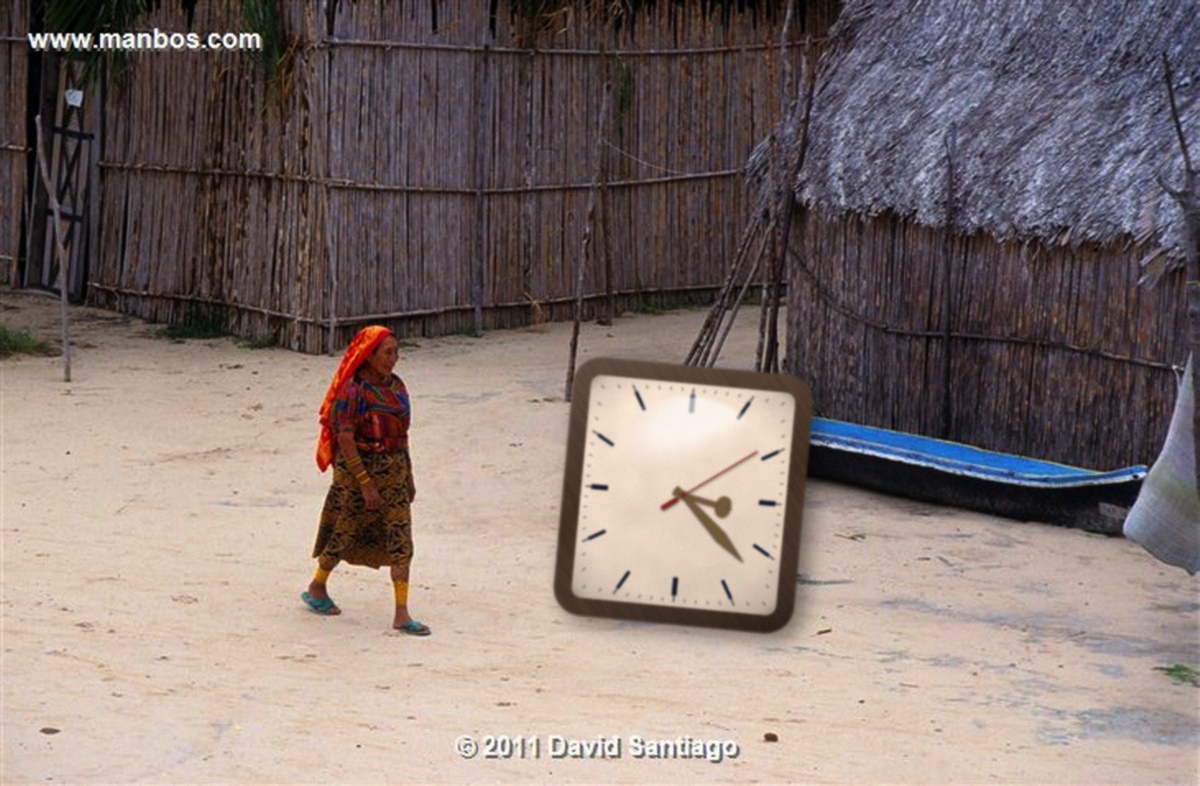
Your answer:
**3:22:09**
